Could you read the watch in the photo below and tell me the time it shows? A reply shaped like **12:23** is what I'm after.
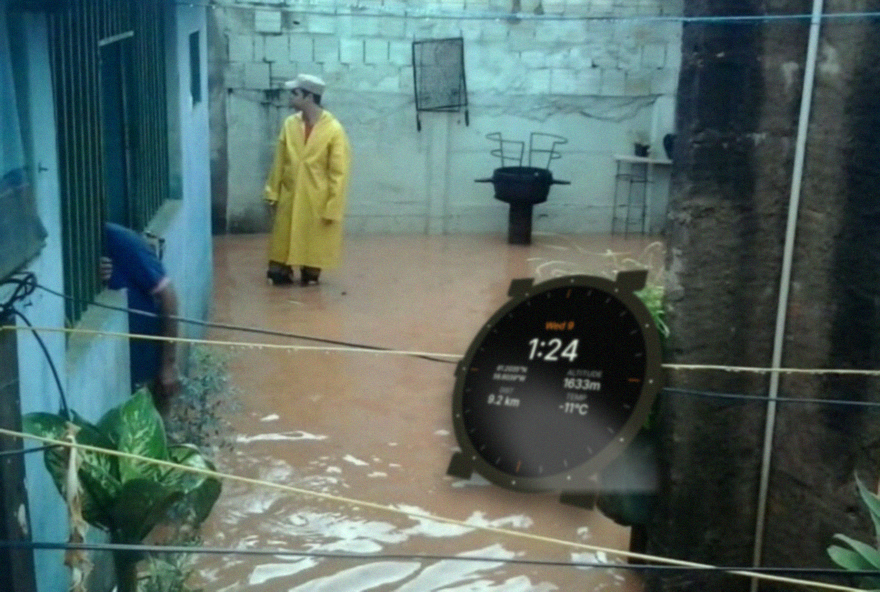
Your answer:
**1:24**
